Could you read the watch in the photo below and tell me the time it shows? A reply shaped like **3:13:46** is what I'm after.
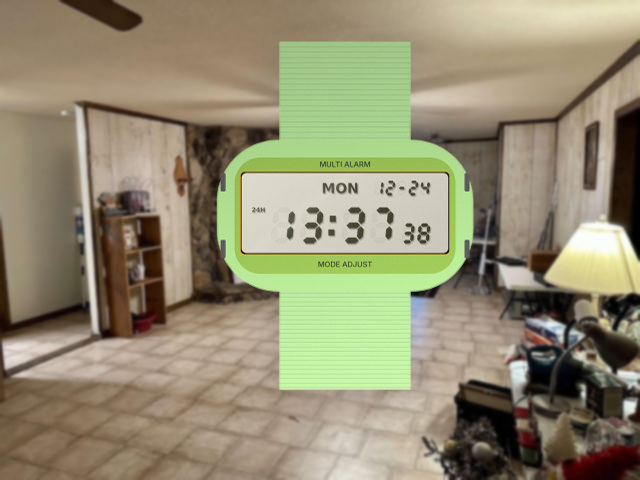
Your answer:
**13:37:38**
